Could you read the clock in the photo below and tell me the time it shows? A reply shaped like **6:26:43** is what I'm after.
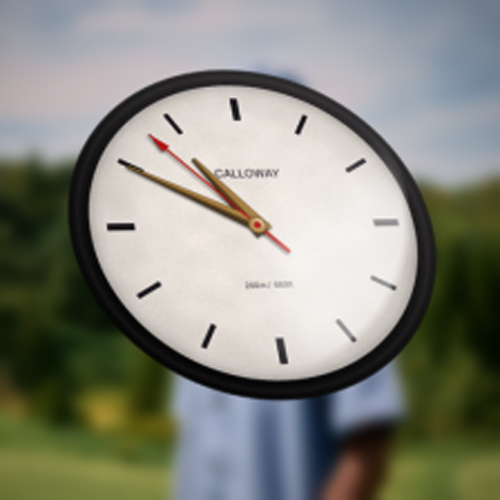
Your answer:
**10:49:53**
